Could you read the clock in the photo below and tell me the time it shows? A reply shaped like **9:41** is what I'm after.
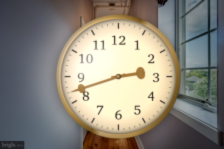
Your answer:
**2:42**
